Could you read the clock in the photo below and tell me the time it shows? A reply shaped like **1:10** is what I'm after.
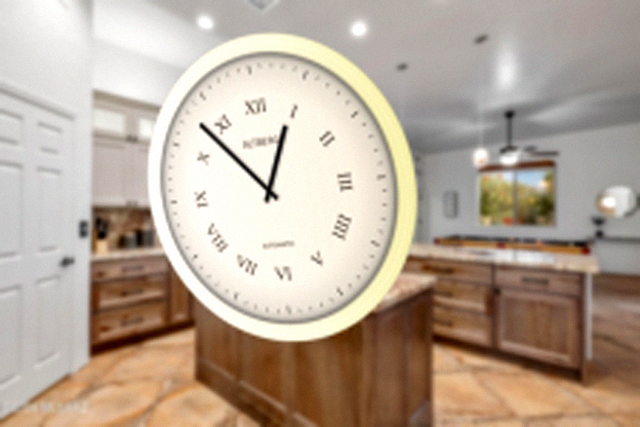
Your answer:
**12:53**
